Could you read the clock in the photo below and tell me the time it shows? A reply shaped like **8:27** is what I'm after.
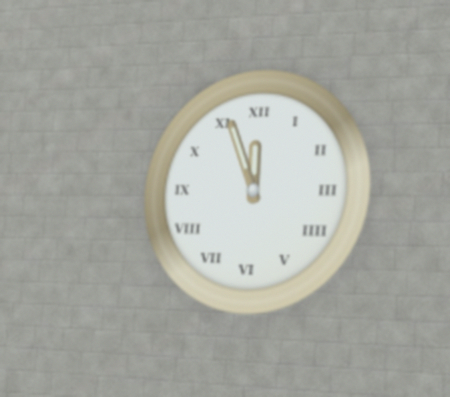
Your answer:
**11:56**
